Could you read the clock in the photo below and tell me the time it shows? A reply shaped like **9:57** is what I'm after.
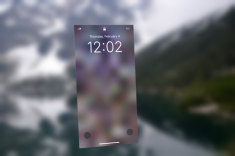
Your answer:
**12:02**
